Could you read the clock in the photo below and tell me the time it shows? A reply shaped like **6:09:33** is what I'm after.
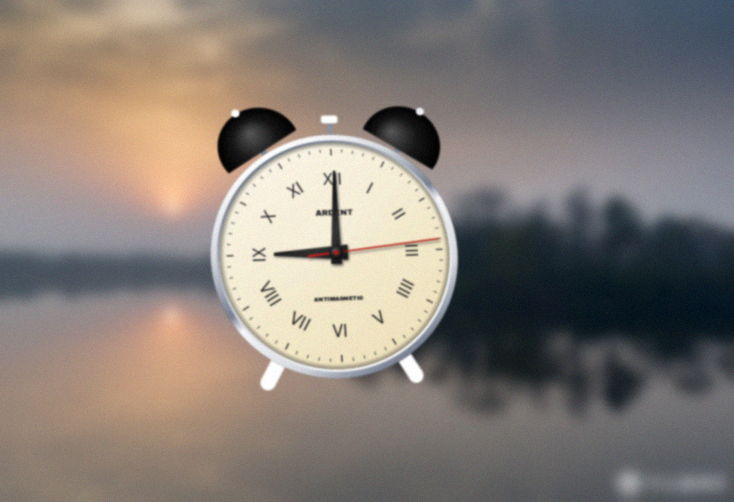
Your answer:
**9:00:14**
